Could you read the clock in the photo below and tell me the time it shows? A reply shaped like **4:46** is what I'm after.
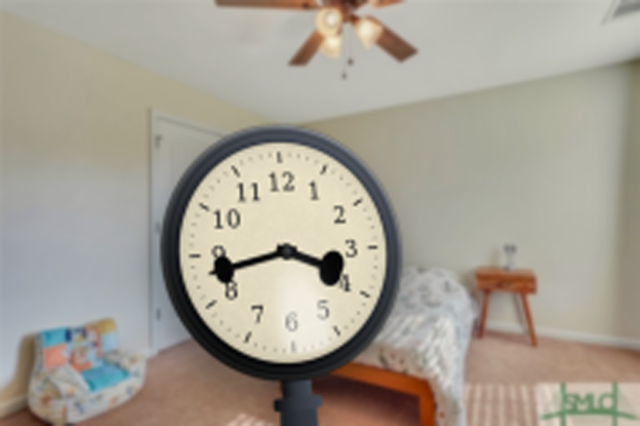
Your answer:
**3:43**
